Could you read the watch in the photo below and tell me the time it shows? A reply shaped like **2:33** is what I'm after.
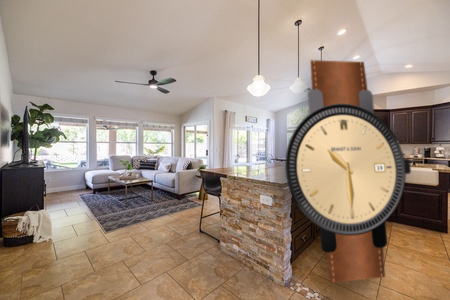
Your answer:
**10:30**
